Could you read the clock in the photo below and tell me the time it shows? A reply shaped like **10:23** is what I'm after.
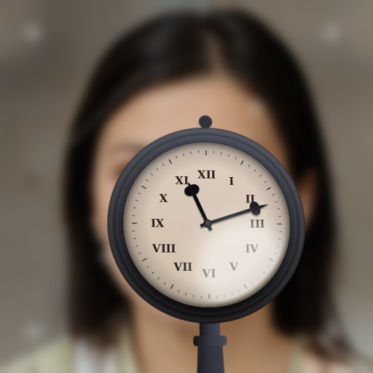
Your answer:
**11:12**
